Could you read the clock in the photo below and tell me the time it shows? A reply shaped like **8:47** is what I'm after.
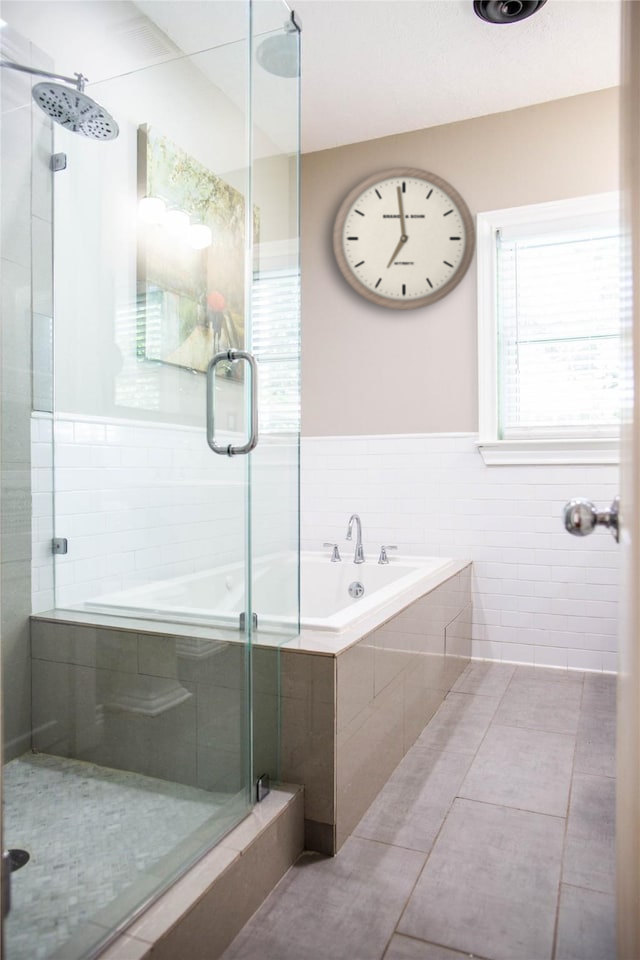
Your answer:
**6:59**
